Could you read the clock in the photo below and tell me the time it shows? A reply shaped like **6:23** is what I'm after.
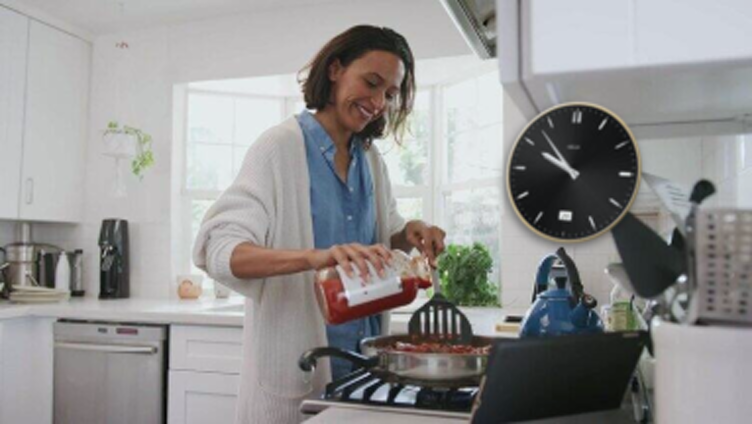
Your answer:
**9:53**
